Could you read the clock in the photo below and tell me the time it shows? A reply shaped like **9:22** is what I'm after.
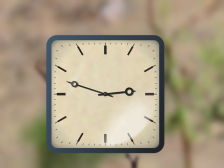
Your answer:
**2:48**
